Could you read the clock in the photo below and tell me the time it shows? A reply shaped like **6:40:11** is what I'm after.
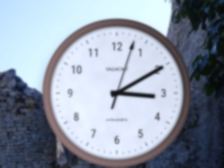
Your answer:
**3:10:03**
